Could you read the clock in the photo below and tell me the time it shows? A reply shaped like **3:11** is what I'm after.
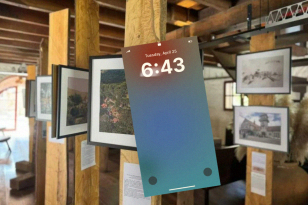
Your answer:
**6:43**
